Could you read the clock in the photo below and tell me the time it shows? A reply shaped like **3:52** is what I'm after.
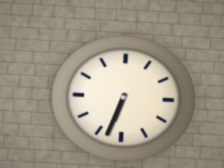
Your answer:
**6:33**
